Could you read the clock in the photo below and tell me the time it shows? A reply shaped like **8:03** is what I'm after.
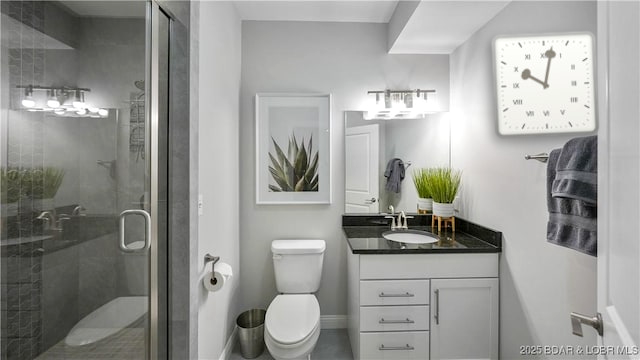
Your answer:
**10:02**
